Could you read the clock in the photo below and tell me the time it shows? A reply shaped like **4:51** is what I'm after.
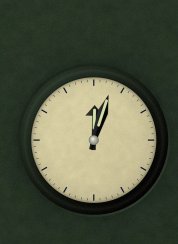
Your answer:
**12:03**
